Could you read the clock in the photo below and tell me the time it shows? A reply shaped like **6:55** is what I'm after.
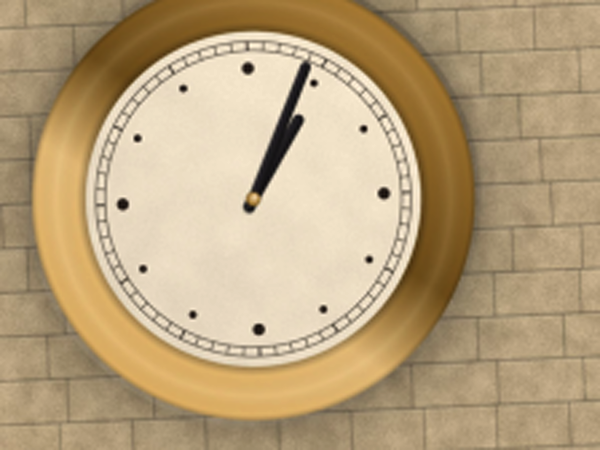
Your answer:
**1:04**
